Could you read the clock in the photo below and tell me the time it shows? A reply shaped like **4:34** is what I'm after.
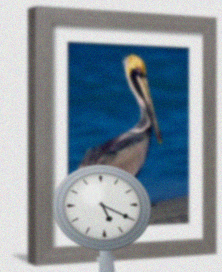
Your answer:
**5:20**
